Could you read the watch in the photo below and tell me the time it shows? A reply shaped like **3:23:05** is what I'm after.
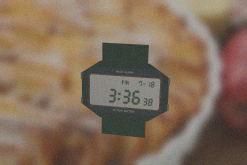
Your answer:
**3:36:38**
